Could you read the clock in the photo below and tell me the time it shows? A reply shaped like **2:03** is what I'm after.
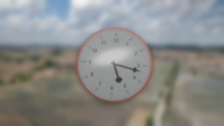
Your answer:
**5:17**
